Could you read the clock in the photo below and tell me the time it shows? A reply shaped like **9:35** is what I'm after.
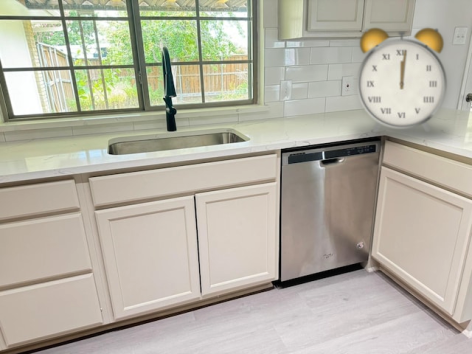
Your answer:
**12:01**
